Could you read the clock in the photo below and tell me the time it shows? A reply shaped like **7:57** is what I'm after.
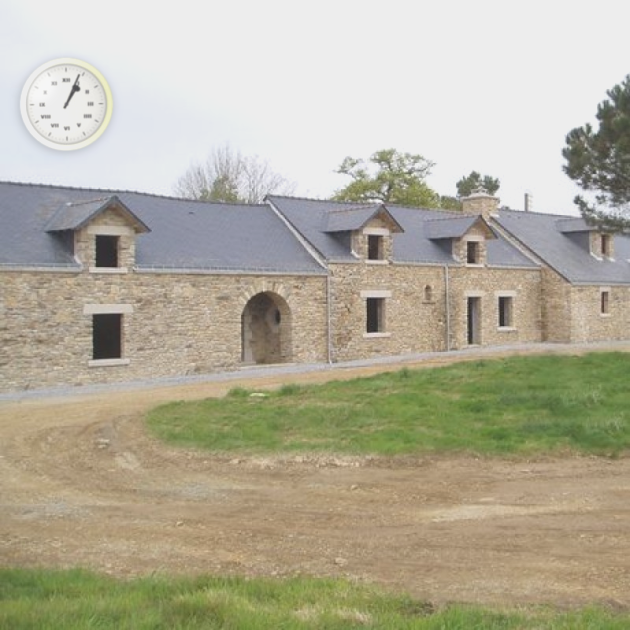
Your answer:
**1:04**
